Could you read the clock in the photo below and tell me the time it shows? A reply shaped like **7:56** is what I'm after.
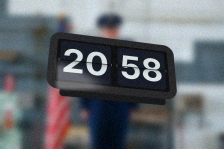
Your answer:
**20:58**
